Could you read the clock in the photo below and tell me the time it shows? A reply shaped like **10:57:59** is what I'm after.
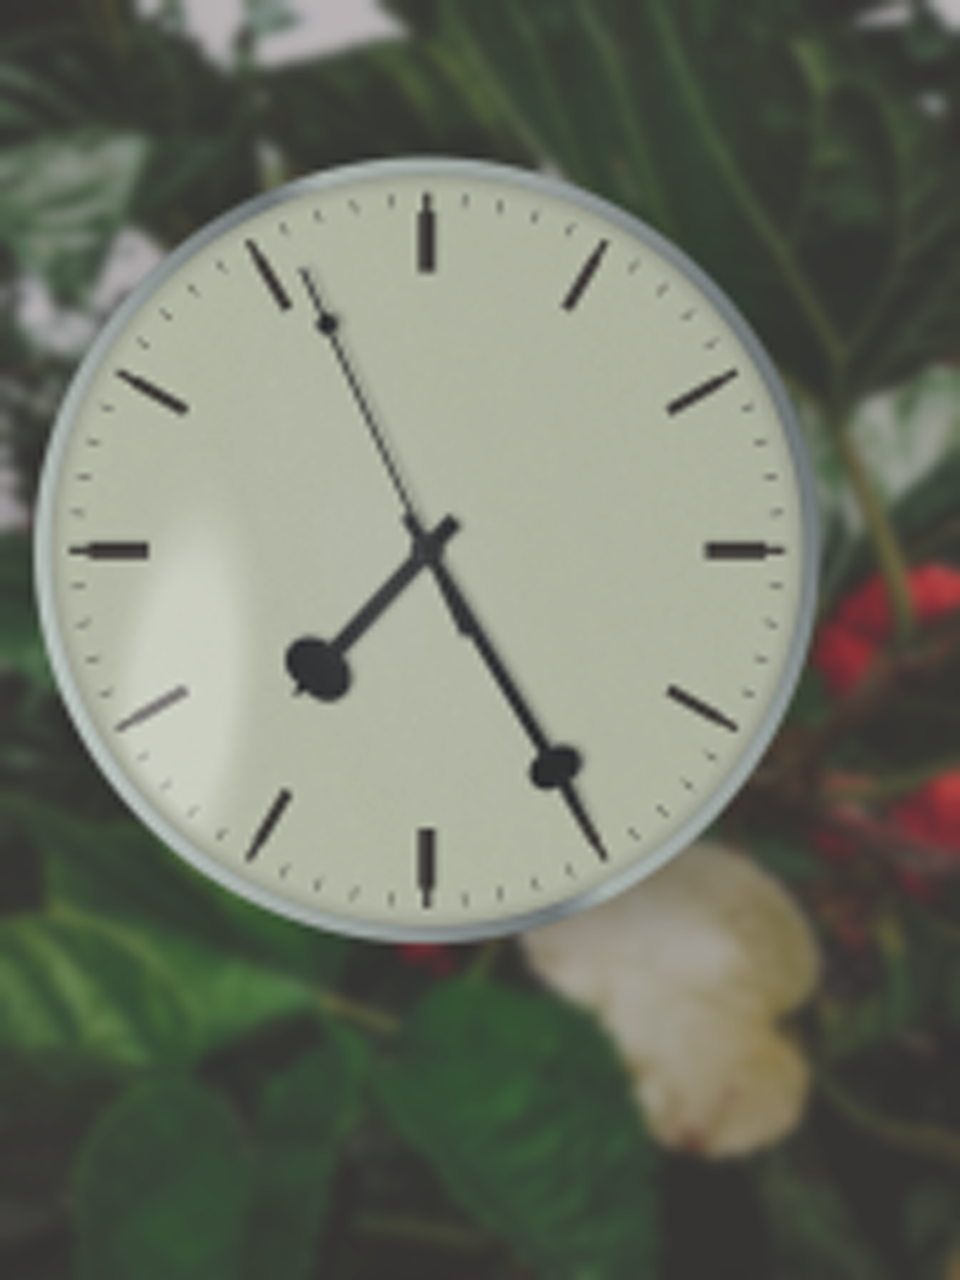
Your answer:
**7:24:56**
